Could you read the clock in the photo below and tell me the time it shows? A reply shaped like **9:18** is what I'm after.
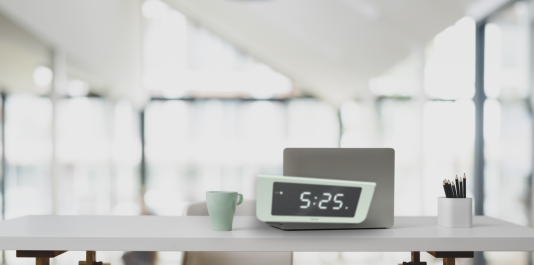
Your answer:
**5:25**
